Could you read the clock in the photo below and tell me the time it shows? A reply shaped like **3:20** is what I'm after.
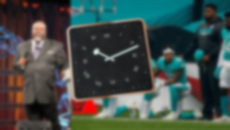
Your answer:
**10:12**
